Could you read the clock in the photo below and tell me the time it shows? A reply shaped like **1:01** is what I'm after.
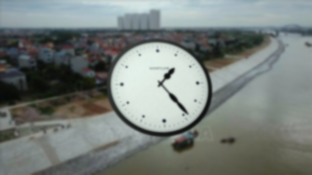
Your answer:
**1:24**
